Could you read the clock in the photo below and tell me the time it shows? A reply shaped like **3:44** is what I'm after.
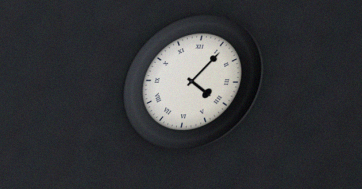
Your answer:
**4:06**
